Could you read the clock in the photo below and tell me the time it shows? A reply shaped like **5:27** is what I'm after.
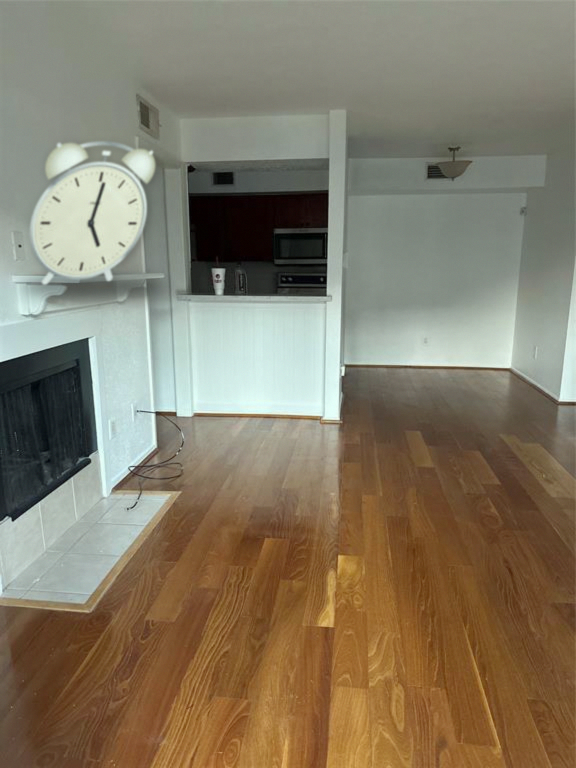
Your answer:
**5:01**
